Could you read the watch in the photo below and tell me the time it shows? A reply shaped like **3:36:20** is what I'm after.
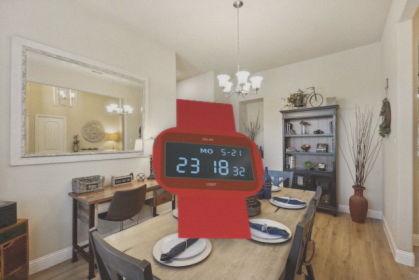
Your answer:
**23:18:32**
